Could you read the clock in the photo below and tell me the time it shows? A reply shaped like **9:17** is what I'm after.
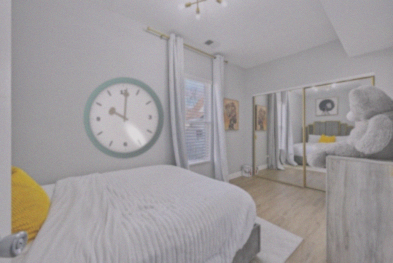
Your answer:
**10:01**
